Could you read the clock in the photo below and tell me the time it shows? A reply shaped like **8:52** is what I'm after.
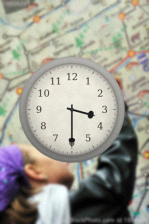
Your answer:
**3:30**
